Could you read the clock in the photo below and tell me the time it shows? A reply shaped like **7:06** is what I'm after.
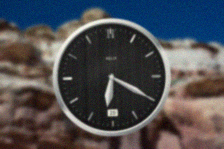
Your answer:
**6:20**
